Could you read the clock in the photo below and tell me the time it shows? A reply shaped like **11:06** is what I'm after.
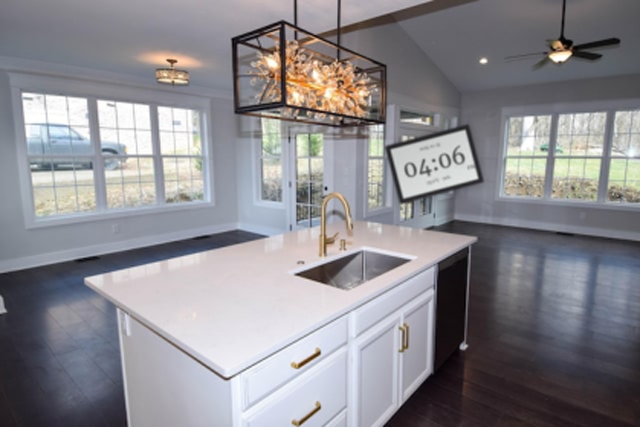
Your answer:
**4:06**
